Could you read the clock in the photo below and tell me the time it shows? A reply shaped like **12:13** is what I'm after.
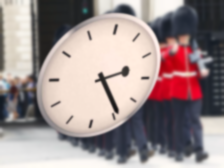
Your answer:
**2:24**
